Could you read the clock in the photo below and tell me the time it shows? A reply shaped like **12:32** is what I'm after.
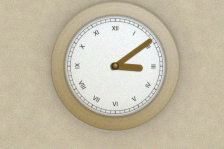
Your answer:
**3:09**
